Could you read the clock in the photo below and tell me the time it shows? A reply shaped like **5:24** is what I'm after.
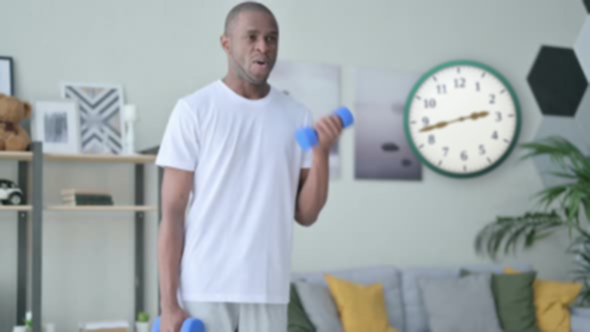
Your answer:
**2:43**
